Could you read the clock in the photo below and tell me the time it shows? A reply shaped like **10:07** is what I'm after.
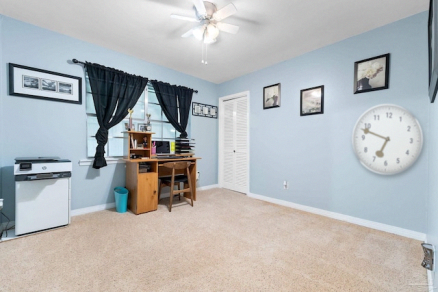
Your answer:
**6:48**
